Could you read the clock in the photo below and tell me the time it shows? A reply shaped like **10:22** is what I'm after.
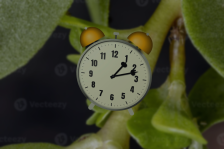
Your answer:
**1:12**
